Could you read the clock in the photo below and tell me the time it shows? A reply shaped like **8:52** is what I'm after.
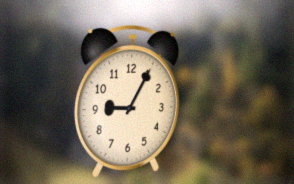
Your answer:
**9:05**
